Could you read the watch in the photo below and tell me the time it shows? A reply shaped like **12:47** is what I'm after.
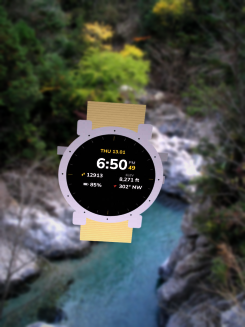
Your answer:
**6:50**
